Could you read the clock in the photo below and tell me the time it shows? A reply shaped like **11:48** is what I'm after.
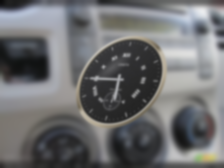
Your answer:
**5:45**
